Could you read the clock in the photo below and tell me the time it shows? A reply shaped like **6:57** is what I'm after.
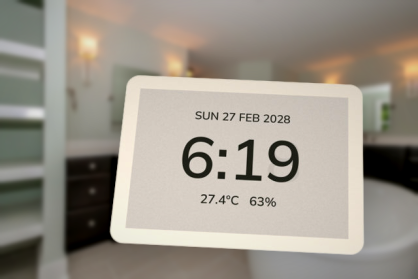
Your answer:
**6:19**
